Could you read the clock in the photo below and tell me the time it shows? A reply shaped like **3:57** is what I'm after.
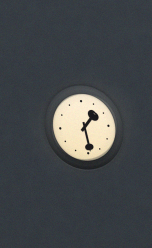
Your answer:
**1:29**
